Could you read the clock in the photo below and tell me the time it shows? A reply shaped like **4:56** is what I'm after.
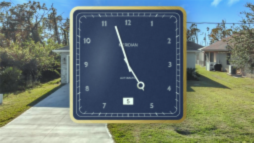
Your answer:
**4:57**
